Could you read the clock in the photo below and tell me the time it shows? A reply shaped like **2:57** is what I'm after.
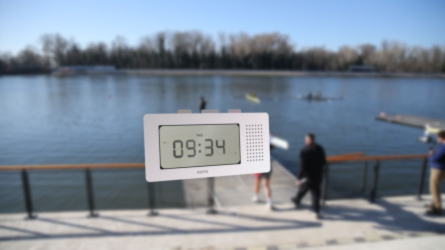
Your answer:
**9:34**
